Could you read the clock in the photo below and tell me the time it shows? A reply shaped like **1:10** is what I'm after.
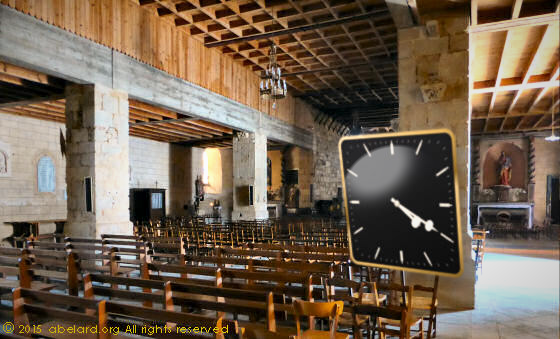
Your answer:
**4:20**
